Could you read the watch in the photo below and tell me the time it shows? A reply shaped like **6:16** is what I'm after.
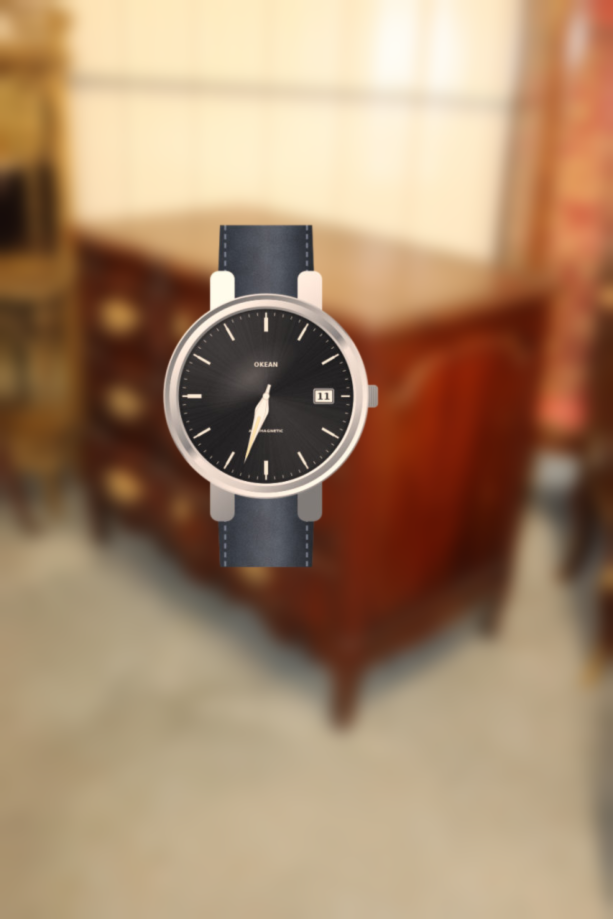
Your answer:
**6:33**
